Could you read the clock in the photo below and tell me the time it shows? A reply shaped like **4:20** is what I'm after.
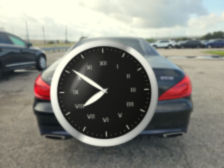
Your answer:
**7:51**
